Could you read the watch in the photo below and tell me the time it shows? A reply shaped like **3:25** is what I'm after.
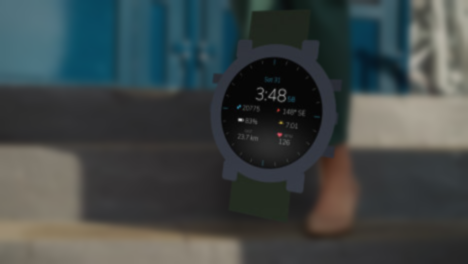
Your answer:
**3:48**
